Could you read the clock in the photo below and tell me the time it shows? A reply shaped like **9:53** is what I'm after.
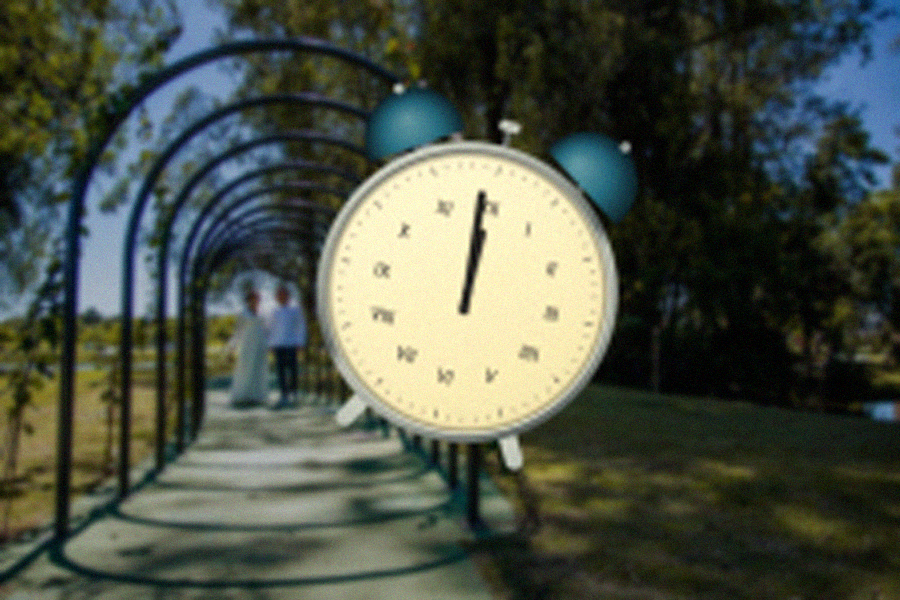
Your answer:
**11:59**
